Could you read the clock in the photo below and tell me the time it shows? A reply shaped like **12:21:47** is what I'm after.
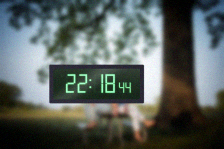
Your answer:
**22:18:44**
